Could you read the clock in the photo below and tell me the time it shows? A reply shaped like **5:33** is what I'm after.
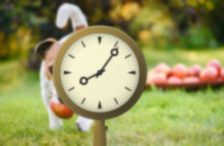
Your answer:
**8:06**
